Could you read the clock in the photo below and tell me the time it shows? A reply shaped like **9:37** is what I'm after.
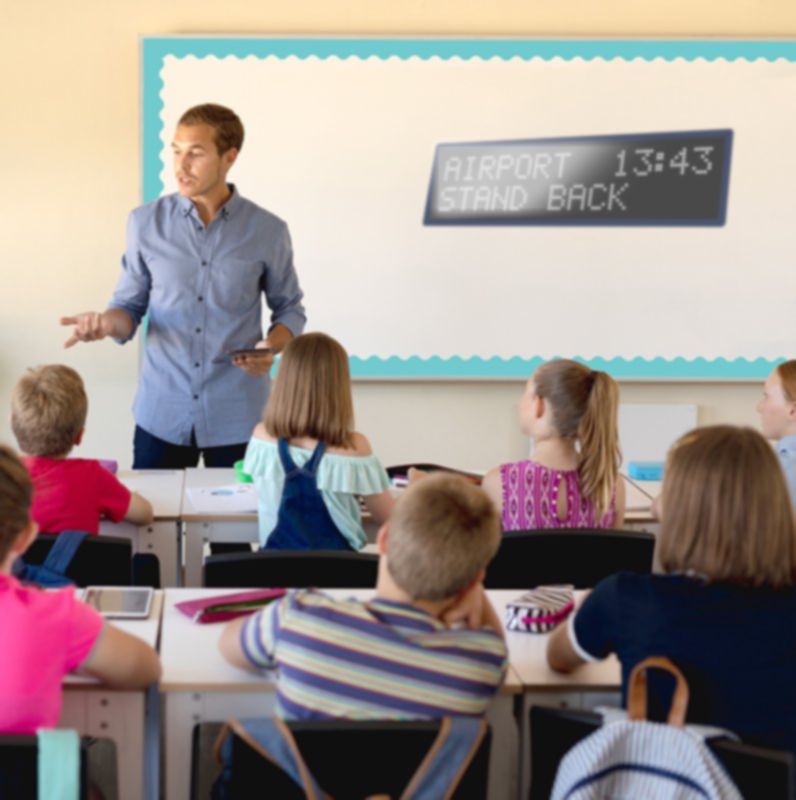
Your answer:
**13:43**
